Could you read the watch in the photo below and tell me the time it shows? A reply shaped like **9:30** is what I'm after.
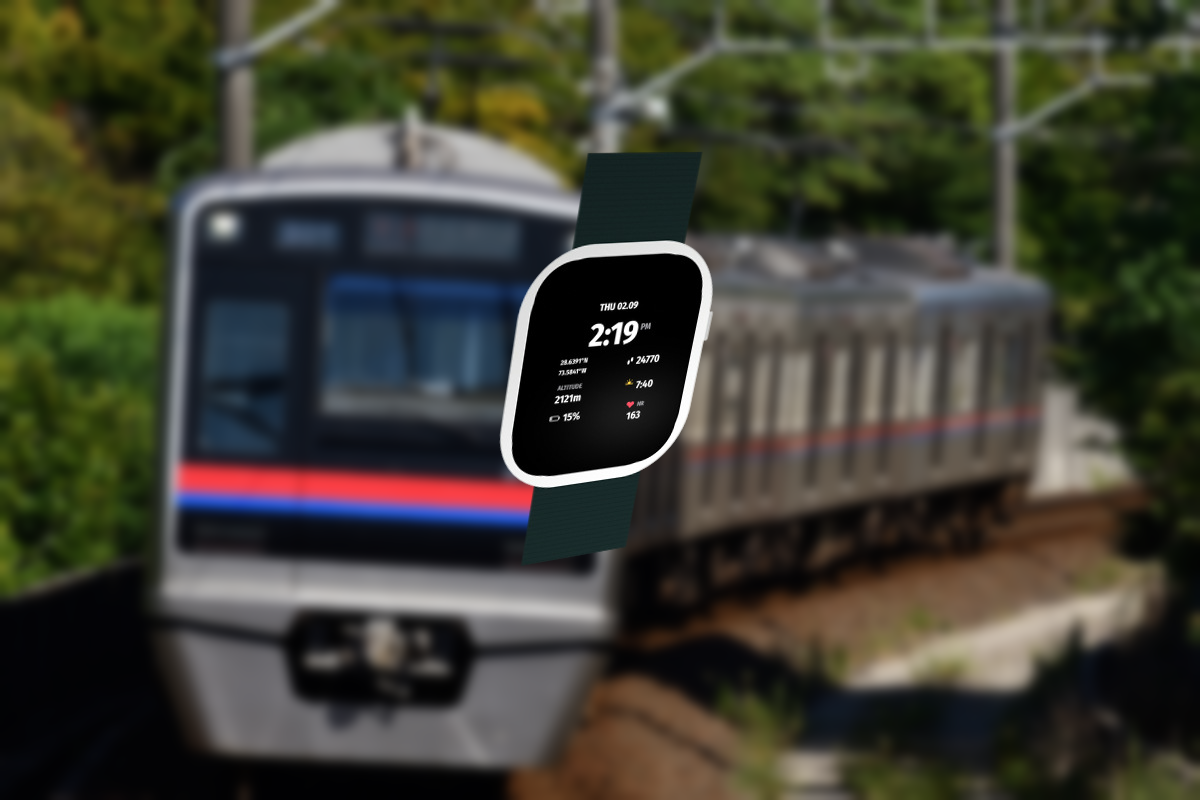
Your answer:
**2:19**
